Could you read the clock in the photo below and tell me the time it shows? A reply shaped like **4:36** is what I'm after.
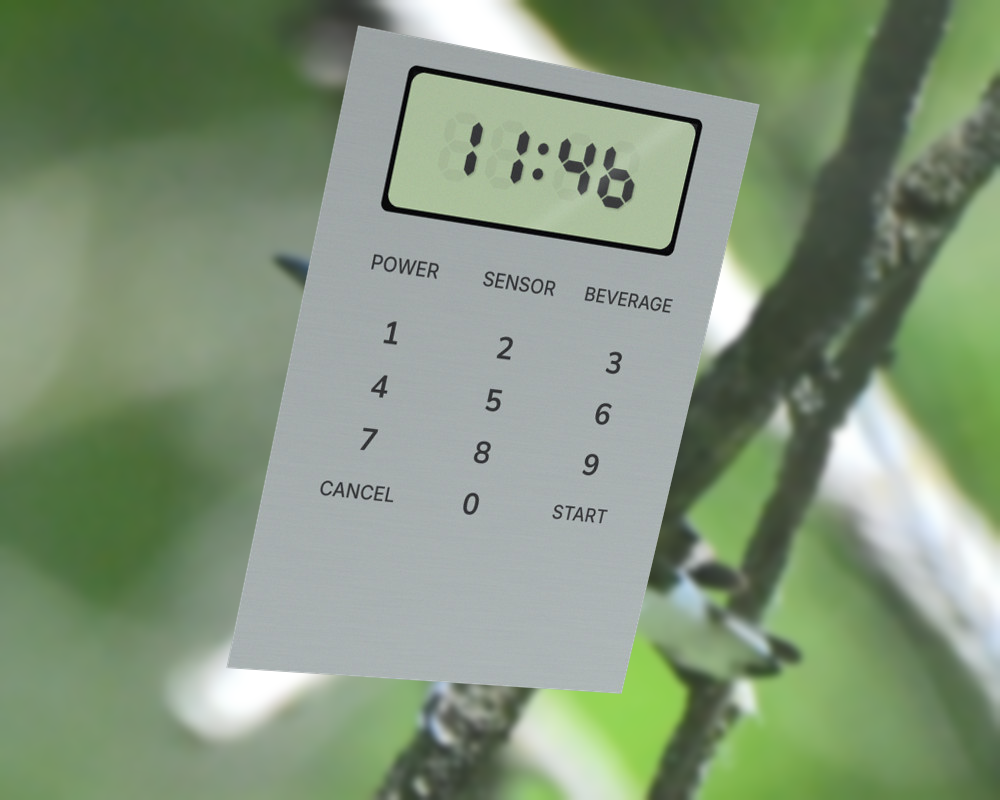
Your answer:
**11:46**
